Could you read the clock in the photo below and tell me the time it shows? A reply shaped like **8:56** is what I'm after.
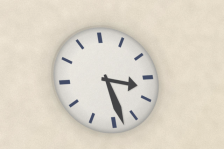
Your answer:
**3:28**
